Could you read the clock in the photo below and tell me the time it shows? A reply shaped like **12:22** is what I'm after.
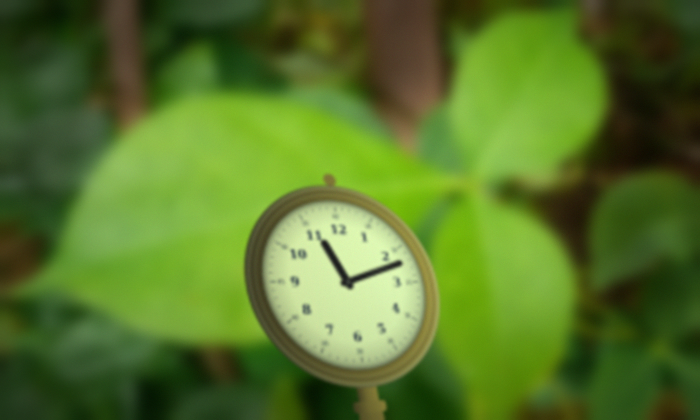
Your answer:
**11:12**
